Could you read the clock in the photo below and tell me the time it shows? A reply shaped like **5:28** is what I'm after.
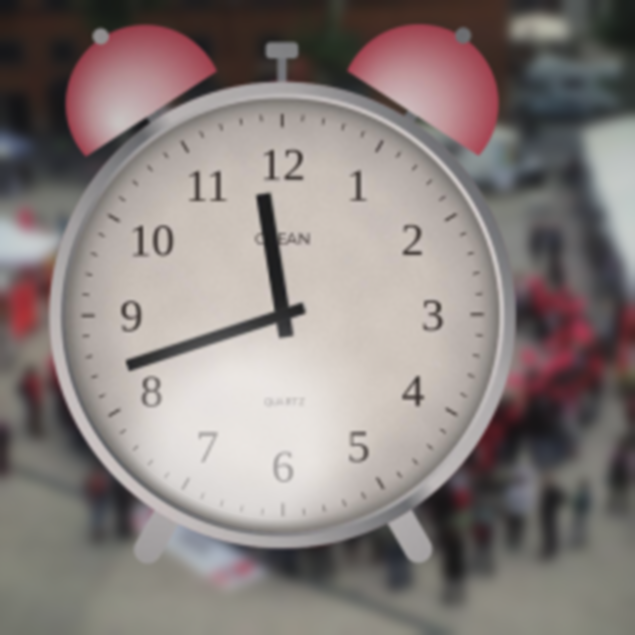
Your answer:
**11:42**
